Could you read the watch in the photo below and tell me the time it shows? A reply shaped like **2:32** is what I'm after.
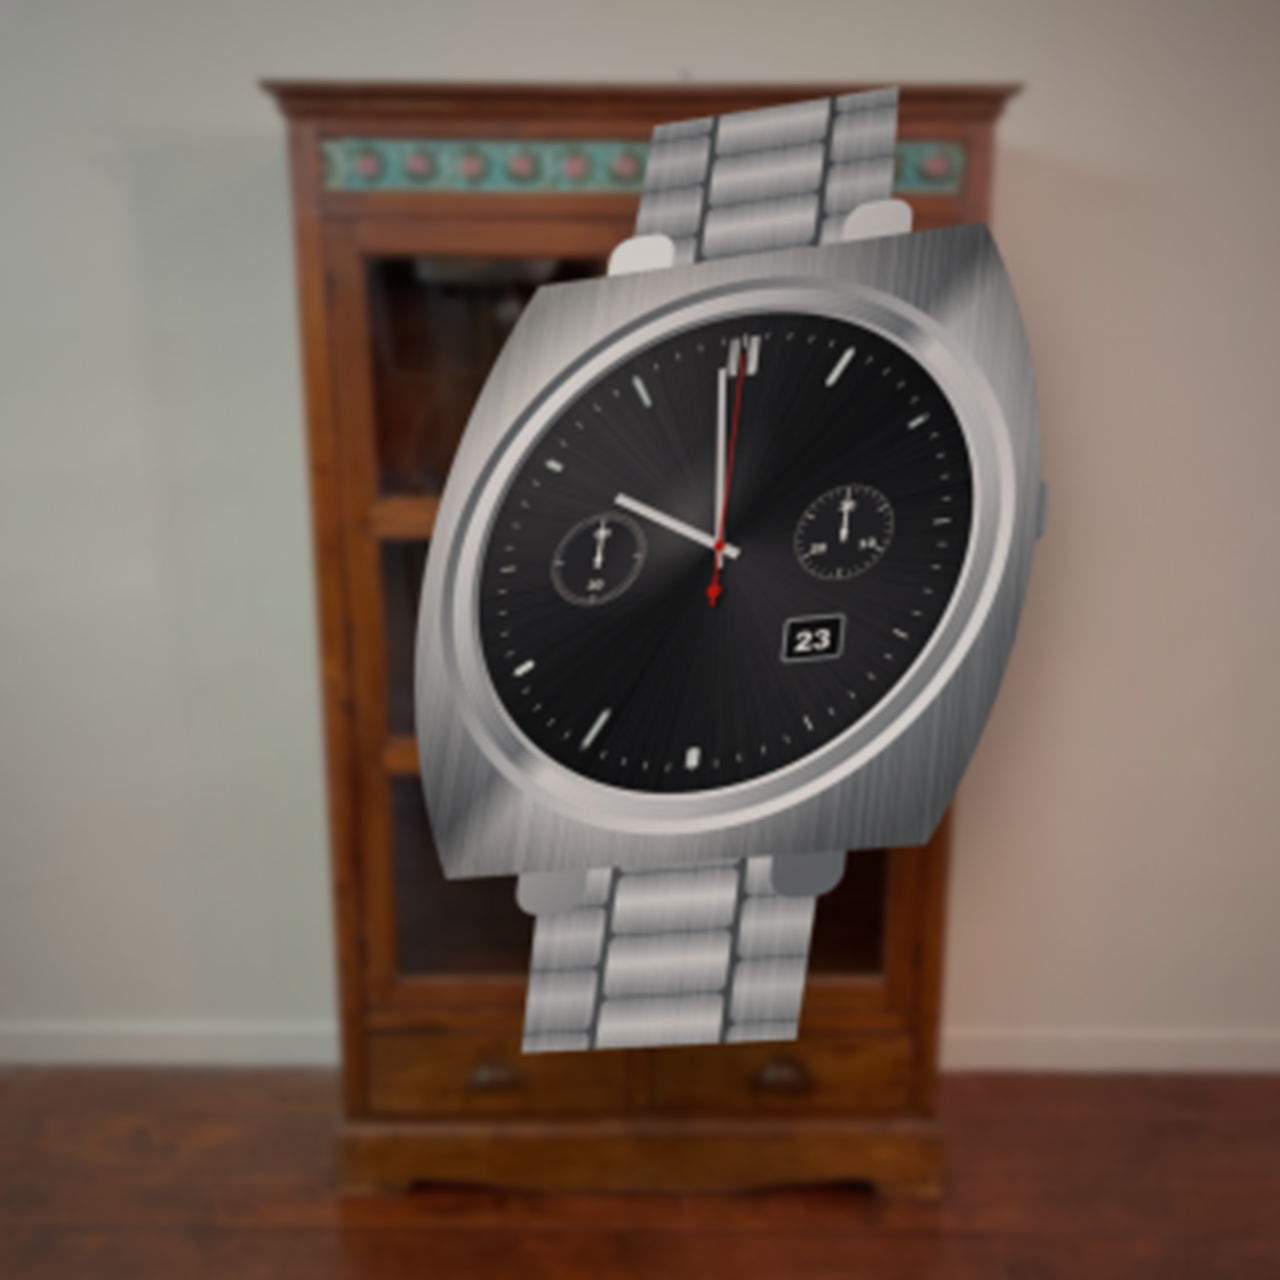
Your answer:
**9:59**
